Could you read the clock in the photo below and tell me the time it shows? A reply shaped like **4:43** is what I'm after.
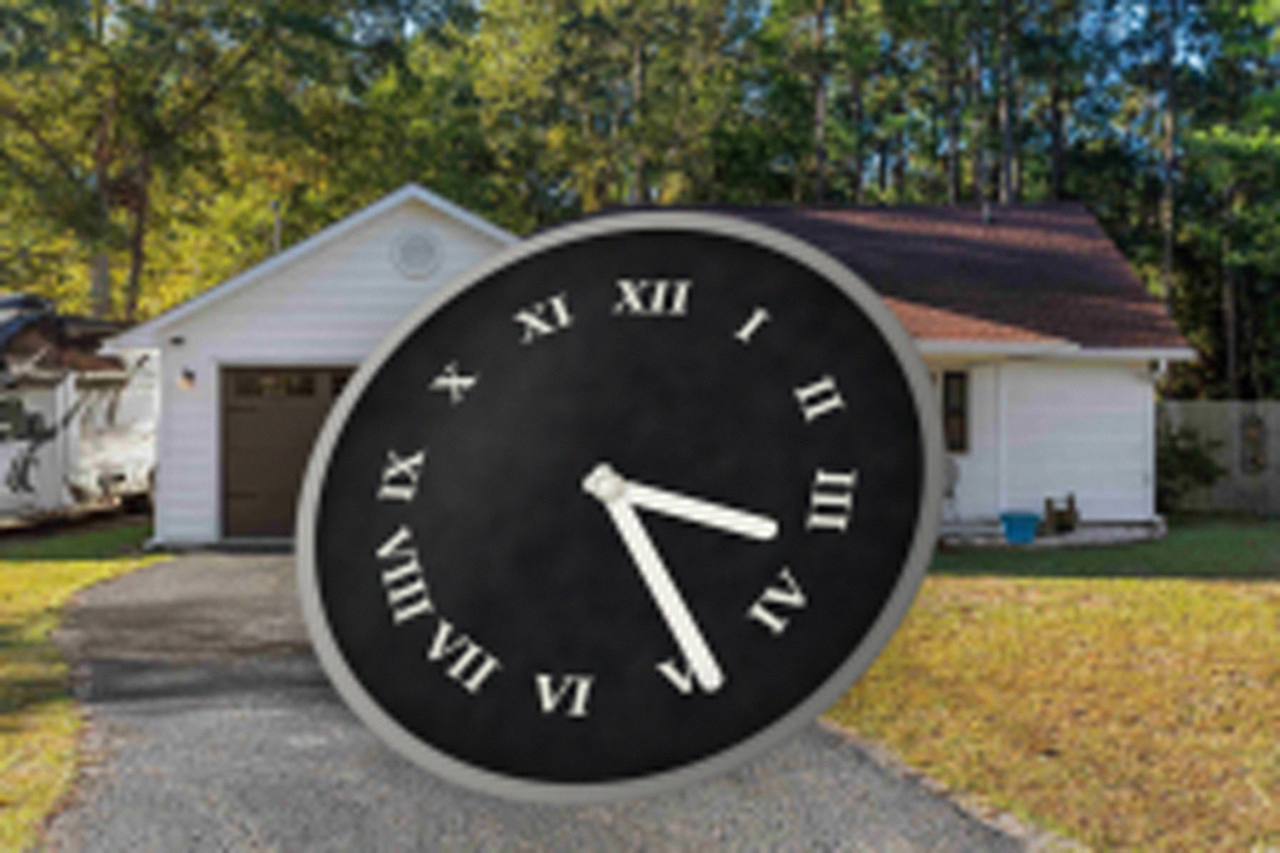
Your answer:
**3:24**
